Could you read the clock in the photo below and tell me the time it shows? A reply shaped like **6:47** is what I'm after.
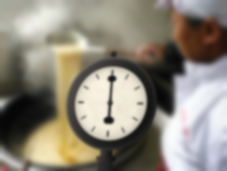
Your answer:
**6:00**
